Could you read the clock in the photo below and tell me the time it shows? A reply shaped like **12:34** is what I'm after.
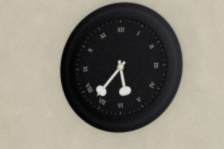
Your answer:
**5:37**
